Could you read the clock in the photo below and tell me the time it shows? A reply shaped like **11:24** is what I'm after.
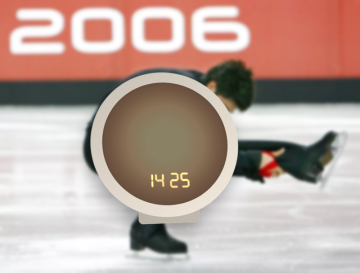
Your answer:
**14:25**
